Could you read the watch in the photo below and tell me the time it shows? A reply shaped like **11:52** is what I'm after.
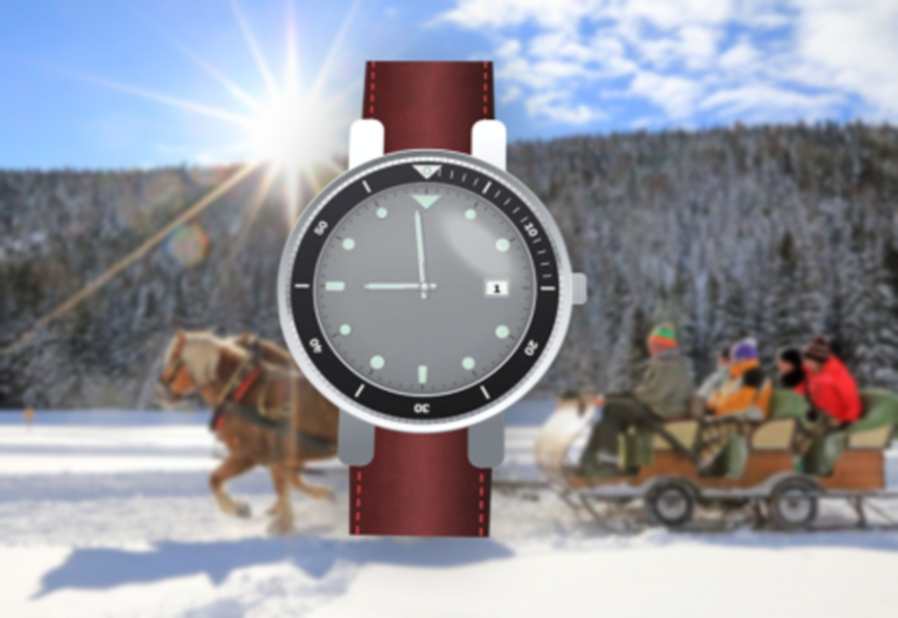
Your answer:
**8:59**
